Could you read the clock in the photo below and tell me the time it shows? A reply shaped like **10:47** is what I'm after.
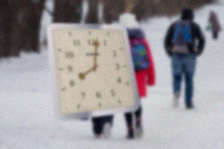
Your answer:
**8:02**
